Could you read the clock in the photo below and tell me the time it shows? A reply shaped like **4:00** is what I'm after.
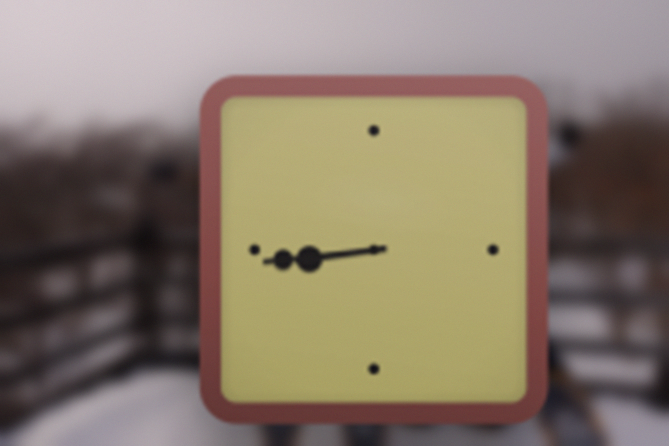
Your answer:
**8:44**
